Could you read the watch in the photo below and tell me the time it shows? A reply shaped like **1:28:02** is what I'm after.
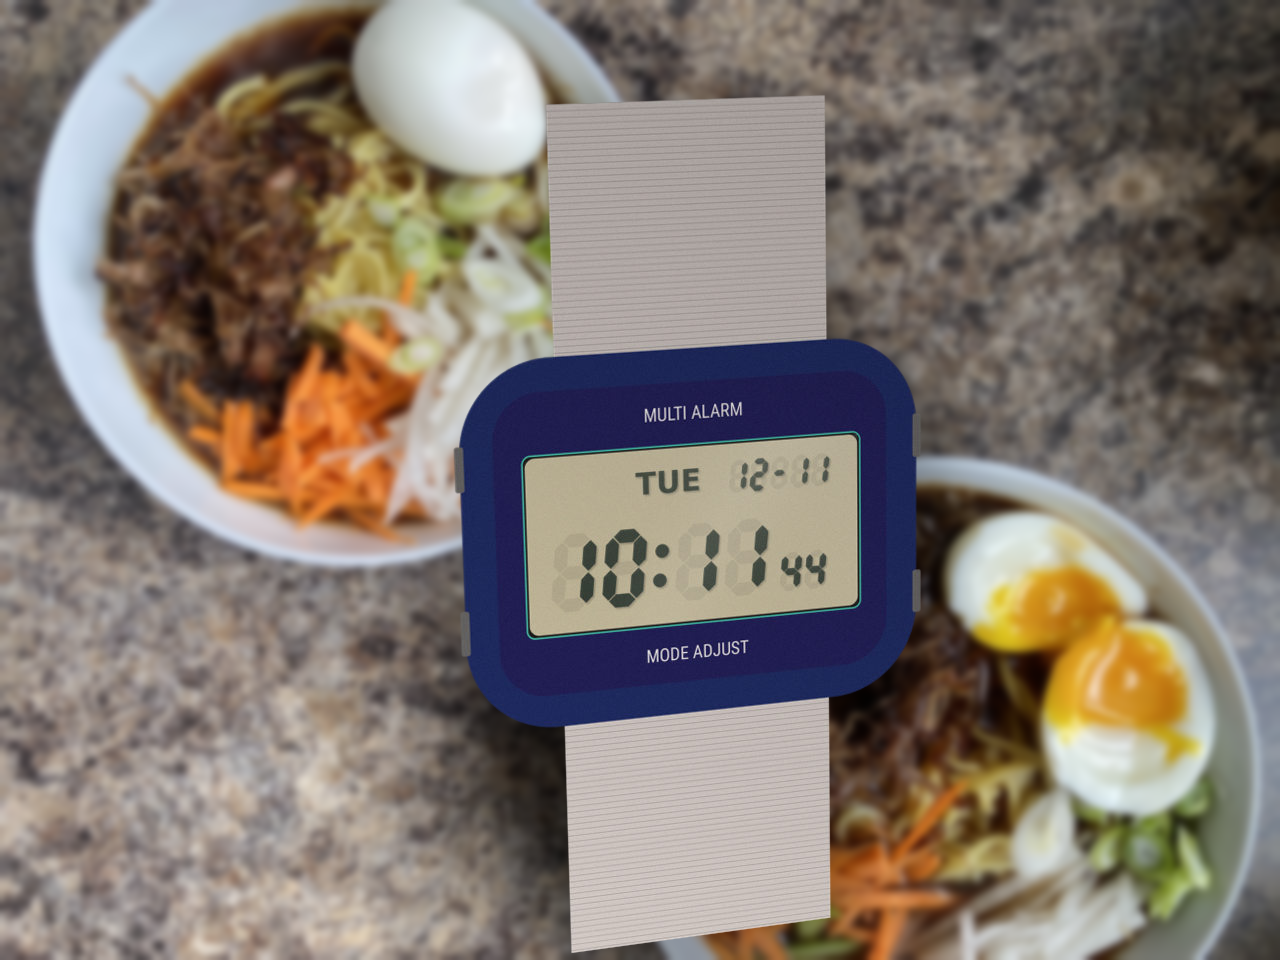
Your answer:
**10:11:44**
